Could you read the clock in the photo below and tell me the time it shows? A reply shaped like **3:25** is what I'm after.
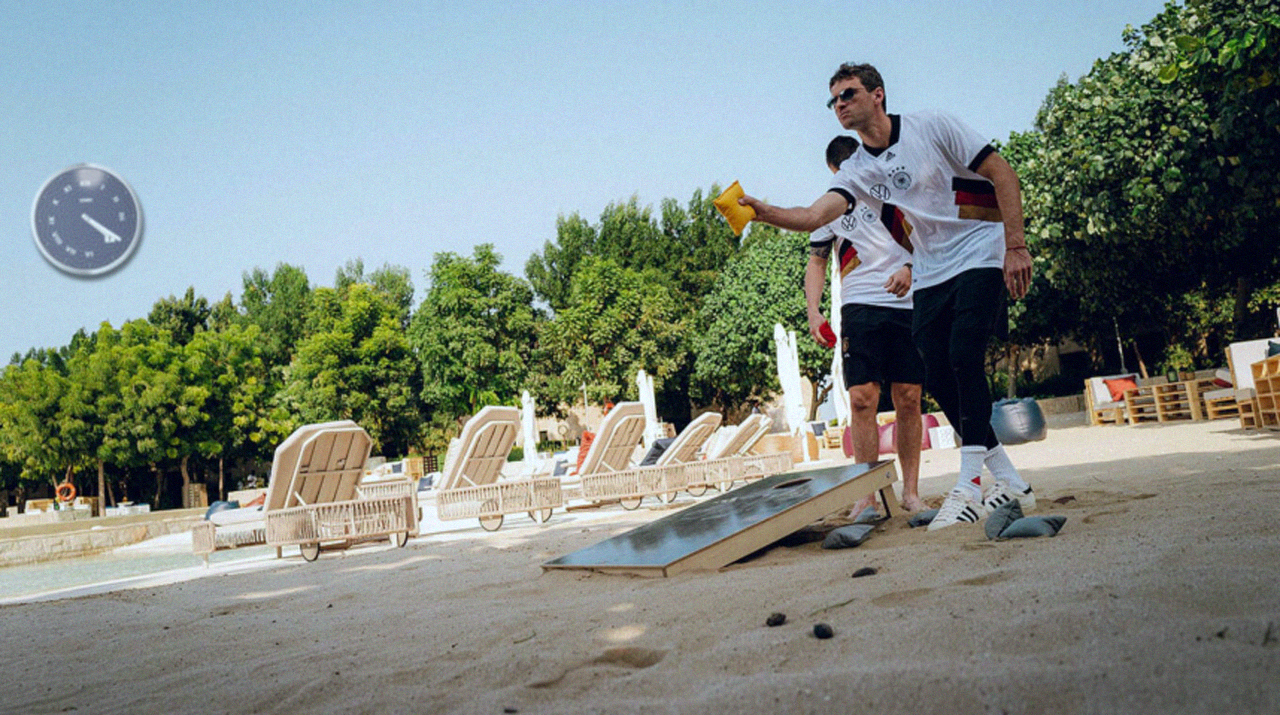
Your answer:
**4:21**
